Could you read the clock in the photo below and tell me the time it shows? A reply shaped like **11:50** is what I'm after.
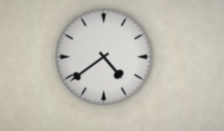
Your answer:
**4:39**
